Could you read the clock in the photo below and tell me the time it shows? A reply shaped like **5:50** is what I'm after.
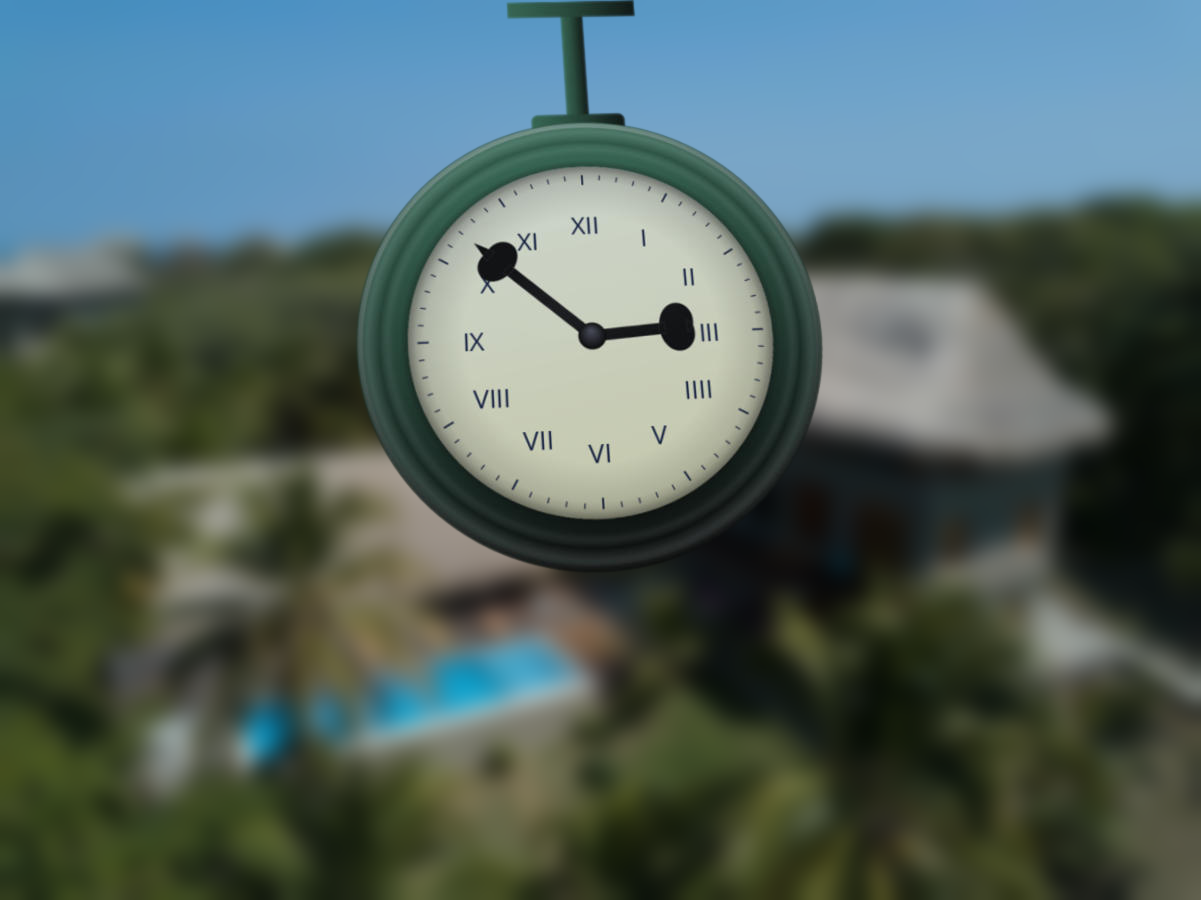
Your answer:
**2:52**
